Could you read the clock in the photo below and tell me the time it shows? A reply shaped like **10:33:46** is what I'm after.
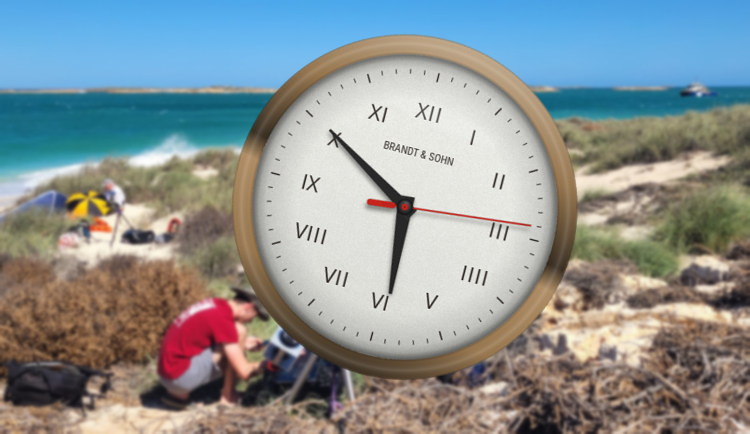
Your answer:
**5:50:14**
